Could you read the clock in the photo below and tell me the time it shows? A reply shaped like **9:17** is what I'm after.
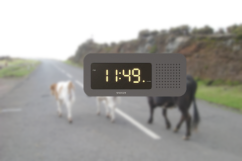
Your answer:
**11:49**
